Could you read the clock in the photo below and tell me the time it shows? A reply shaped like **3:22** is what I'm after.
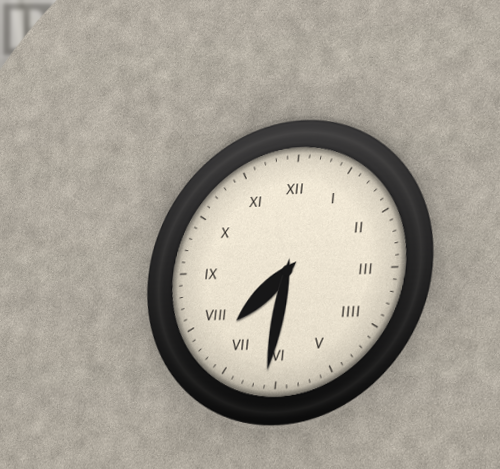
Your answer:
**7:31**
